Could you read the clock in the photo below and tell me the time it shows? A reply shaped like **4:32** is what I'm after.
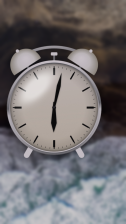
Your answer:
**6:02**
